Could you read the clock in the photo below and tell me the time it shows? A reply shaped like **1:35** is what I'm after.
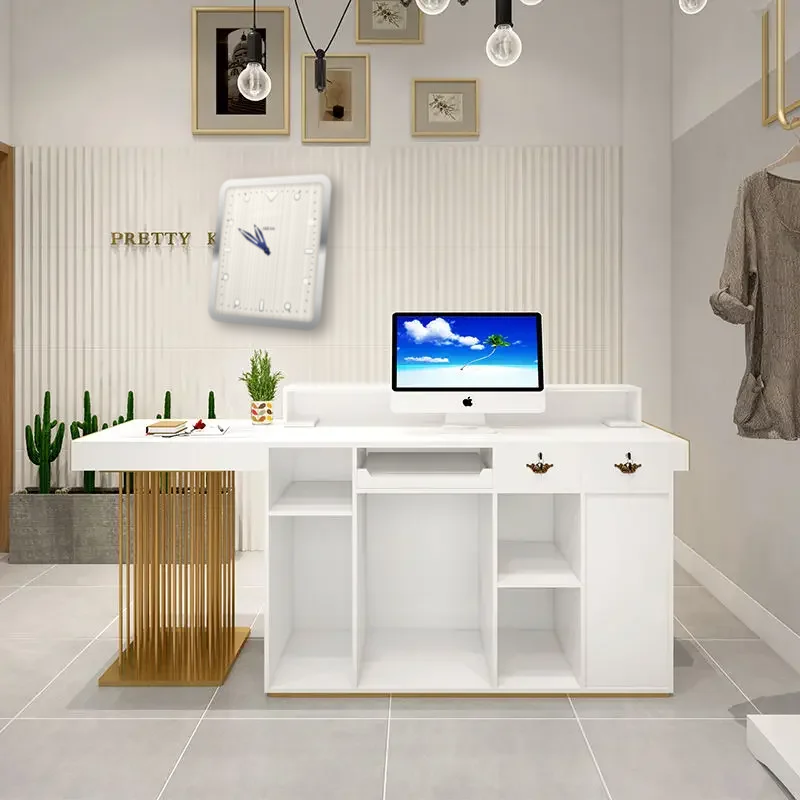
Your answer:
**10:50**
